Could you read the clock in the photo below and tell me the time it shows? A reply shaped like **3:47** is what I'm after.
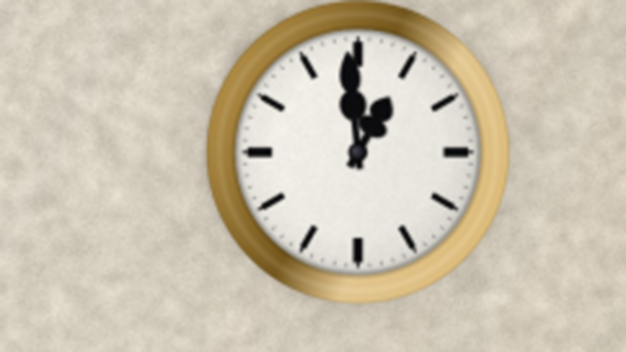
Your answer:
**12:59**
